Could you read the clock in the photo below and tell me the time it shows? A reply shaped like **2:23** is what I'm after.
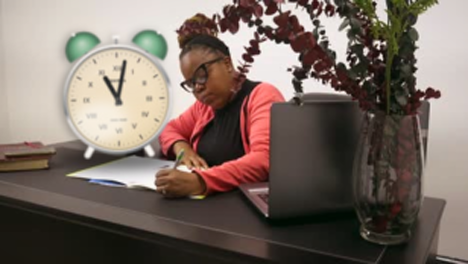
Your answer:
**11:02**
